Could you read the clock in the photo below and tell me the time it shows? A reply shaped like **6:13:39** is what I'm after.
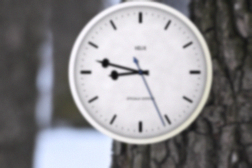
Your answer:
**8:47:26**
